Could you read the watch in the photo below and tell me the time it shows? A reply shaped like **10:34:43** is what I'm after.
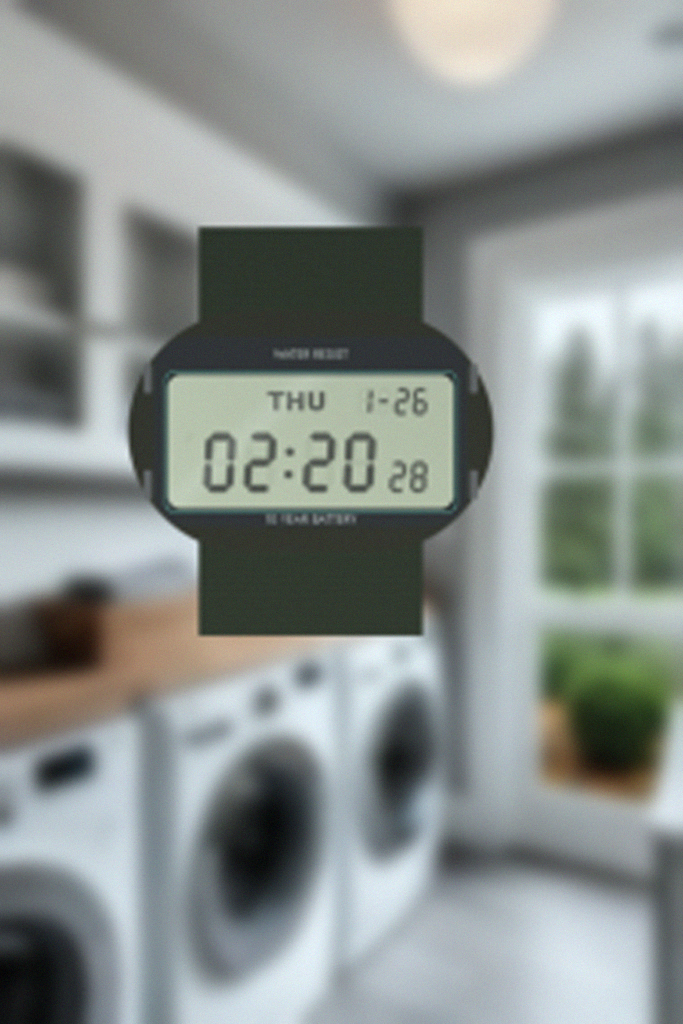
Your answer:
**2:20:28**
